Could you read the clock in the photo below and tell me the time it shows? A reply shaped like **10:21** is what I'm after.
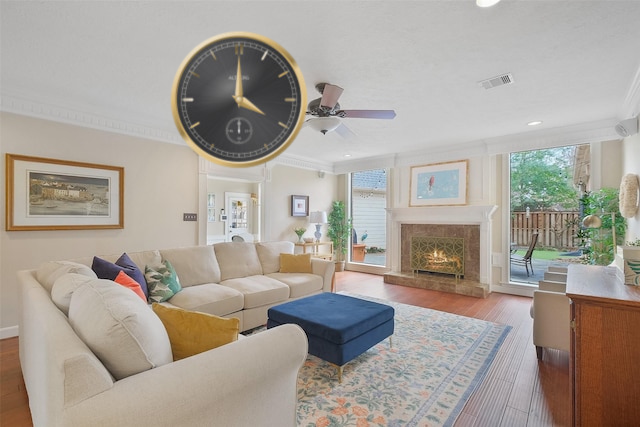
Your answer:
**4:00**
